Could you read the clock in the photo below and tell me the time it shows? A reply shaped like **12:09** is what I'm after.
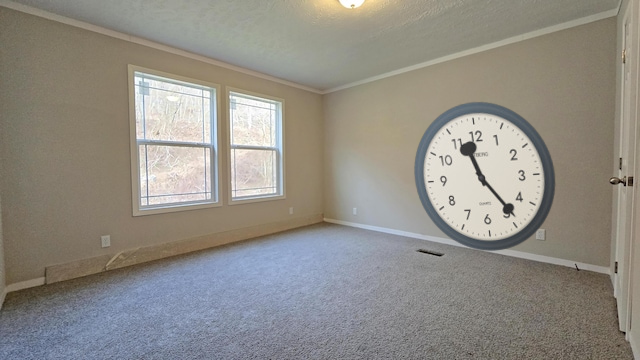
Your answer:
**11:24**
